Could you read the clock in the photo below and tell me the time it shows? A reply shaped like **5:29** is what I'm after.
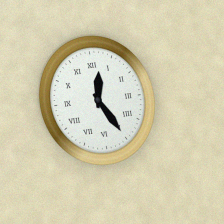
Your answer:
**12:25**
